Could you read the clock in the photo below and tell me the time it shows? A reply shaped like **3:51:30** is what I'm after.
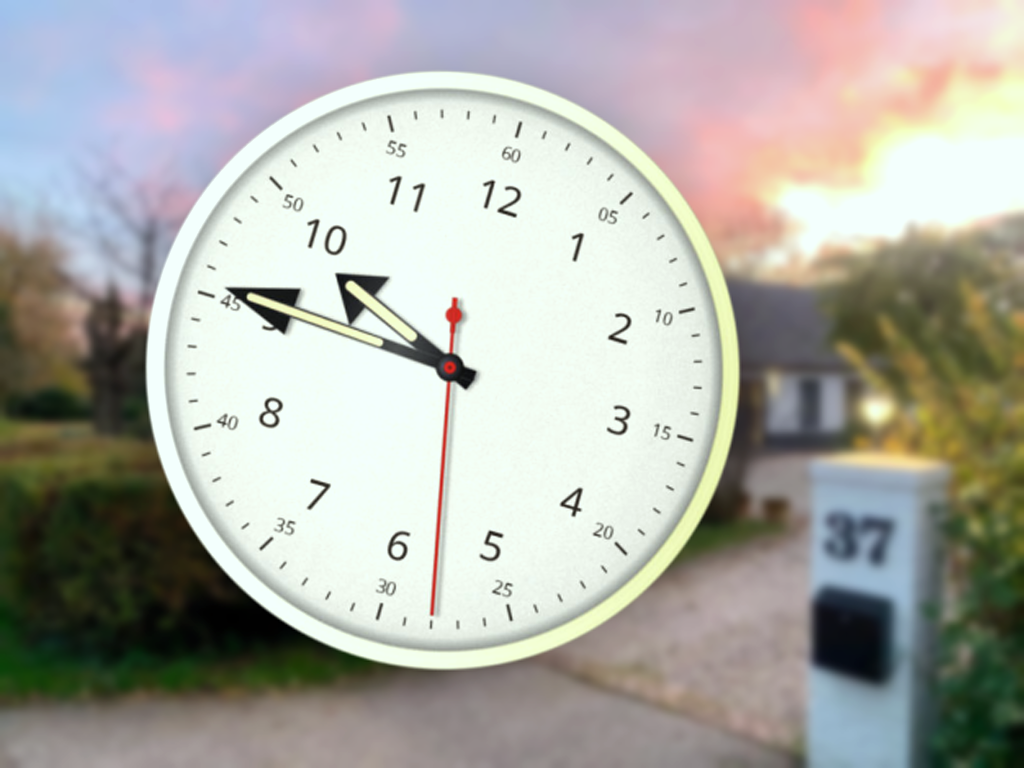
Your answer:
**9:45:28**
